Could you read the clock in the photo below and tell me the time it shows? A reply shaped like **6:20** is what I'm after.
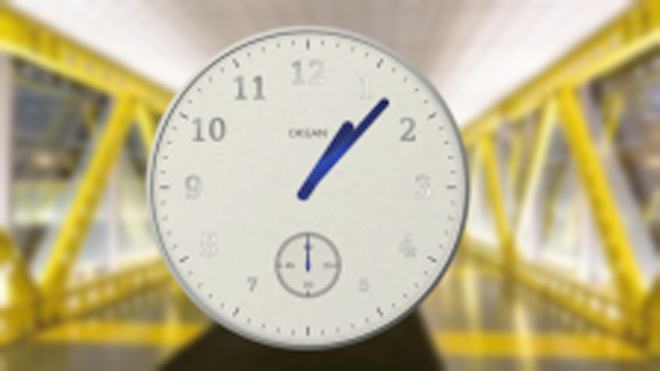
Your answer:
**1:07**
